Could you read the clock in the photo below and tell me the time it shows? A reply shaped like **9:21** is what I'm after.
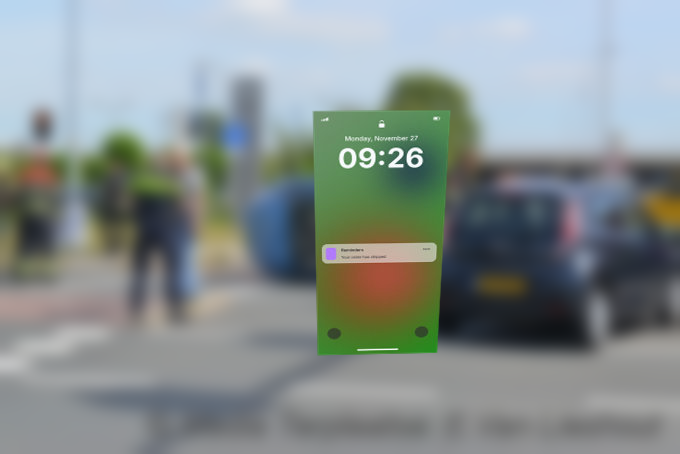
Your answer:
**9:26**
